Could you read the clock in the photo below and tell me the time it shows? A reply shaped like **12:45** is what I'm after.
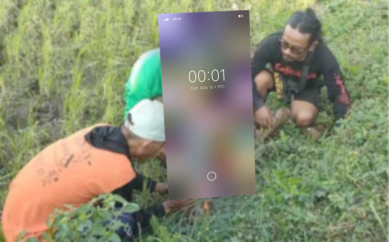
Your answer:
**0:01**
